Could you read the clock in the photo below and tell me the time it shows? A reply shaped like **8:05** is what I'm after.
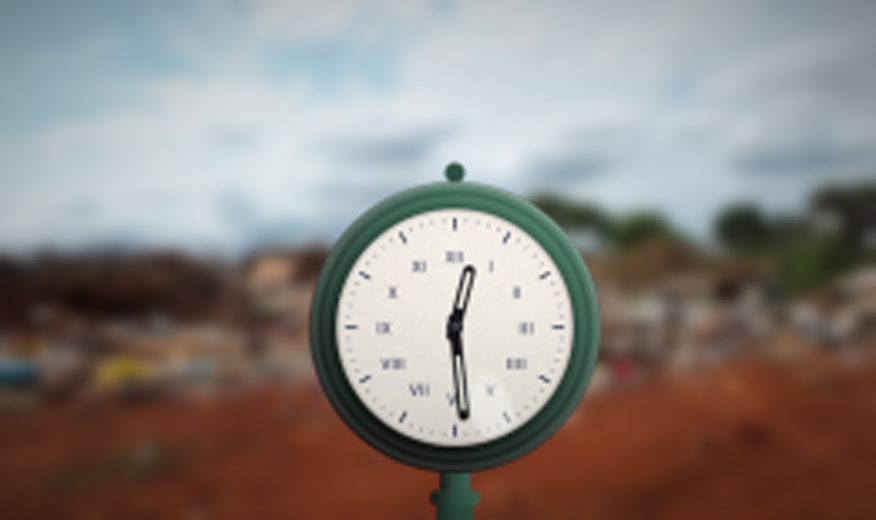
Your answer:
**12:29**
